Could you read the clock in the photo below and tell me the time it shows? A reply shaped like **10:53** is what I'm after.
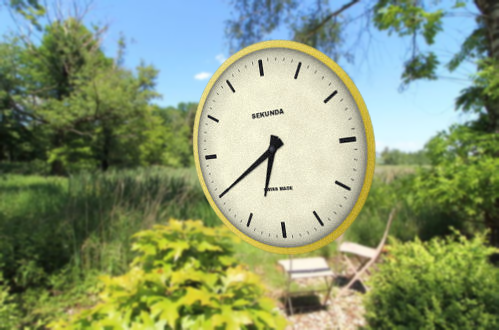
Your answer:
**6:40**
